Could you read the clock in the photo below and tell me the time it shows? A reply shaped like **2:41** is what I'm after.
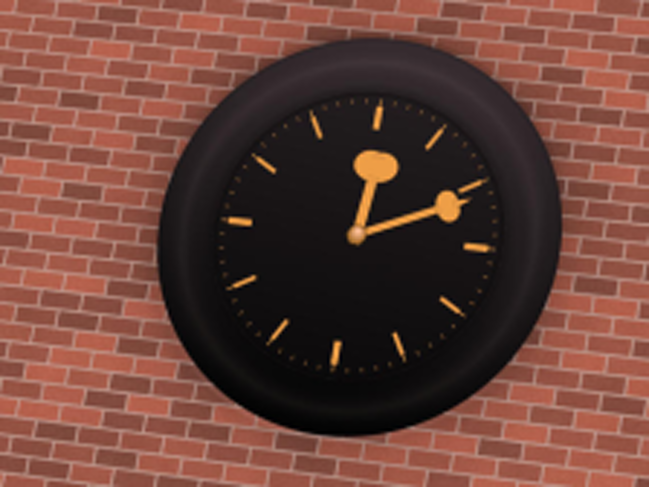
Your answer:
**12:11**
